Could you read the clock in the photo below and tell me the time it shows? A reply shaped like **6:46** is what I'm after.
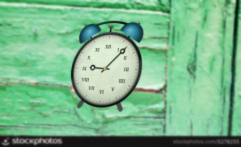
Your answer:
**9:07**
